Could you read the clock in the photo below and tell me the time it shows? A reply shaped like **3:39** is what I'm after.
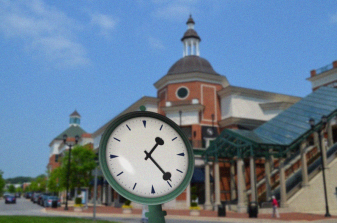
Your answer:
**1:24**
